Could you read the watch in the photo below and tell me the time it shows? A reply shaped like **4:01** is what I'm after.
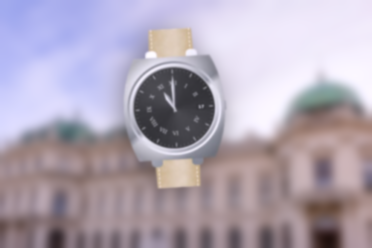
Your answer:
**11:00**
